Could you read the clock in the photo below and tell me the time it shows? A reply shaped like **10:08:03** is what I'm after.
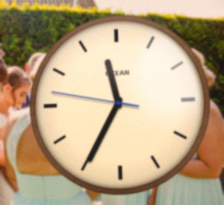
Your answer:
**11:34:47**
